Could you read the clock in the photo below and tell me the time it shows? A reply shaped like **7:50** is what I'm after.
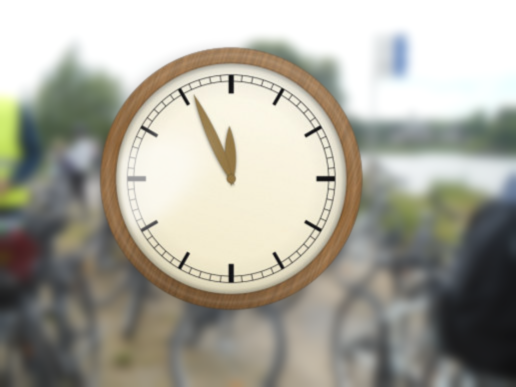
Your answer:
**11:56**
